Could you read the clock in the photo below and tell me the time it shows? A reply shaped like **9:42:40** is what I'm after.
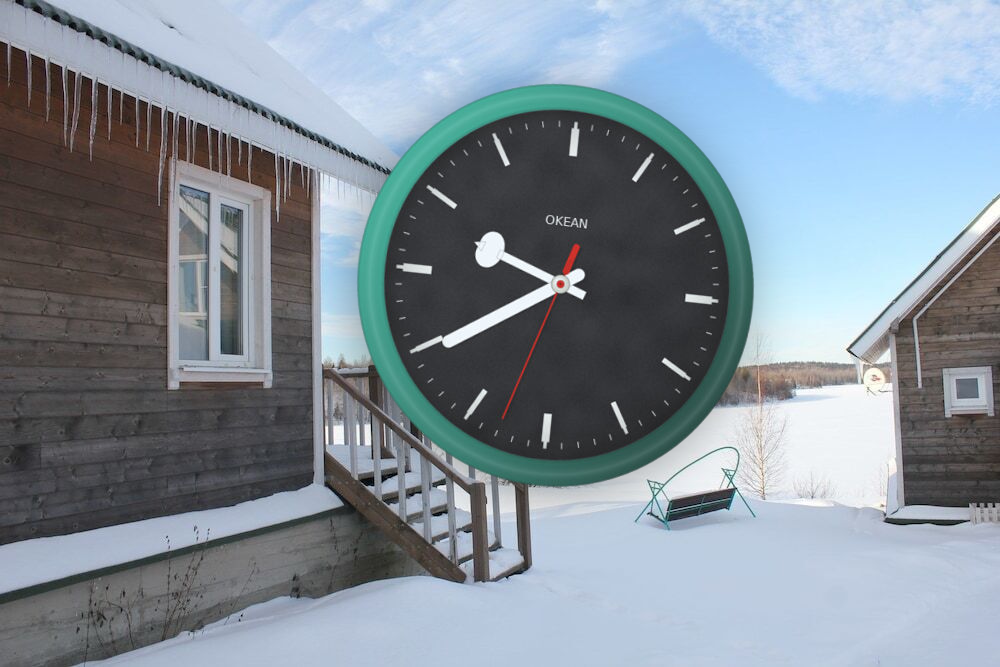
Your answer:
**9:39:33**
